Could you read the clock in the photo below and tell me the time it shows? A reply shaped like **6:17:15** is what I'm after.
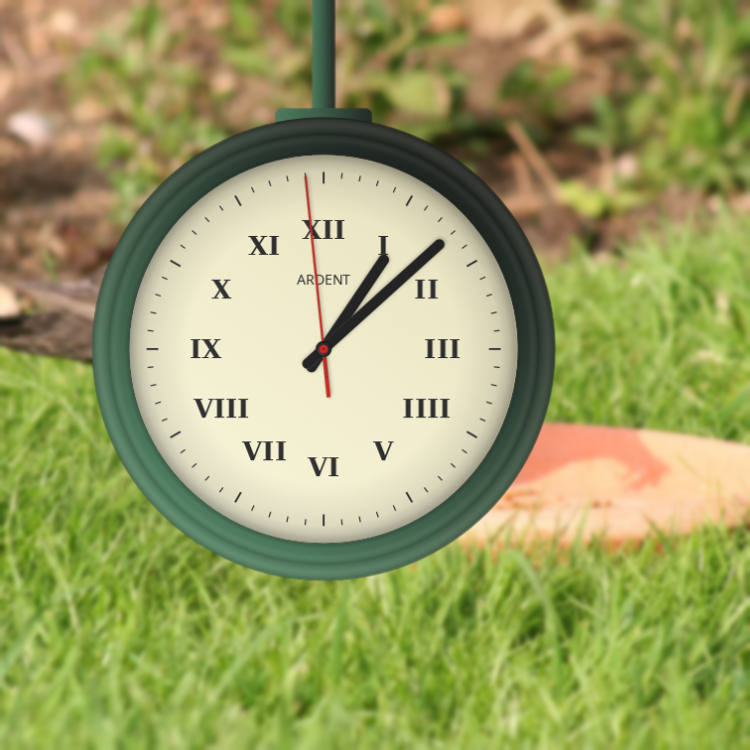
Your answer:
**1:07:59**
